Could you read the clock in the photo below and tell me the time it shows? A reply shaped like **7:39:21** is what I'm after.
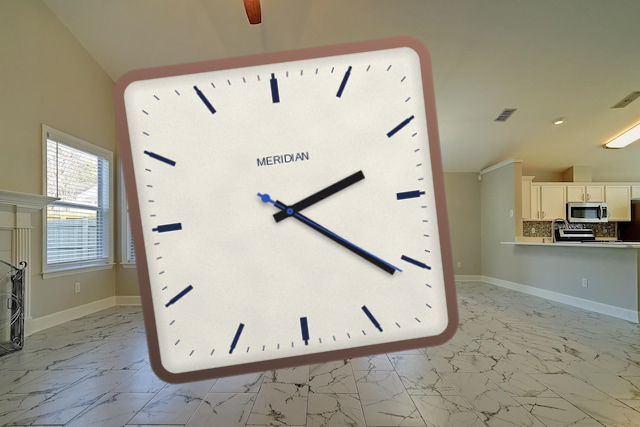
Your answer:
**2:21:21**
